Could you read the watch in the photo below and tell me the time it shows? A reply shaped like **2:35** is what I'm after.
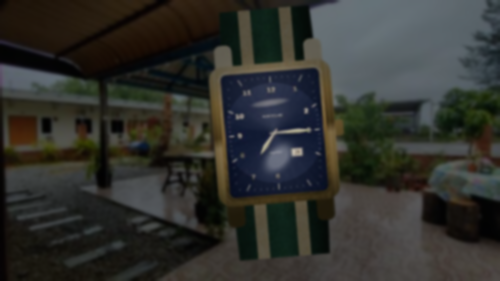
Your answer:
**7:15**
